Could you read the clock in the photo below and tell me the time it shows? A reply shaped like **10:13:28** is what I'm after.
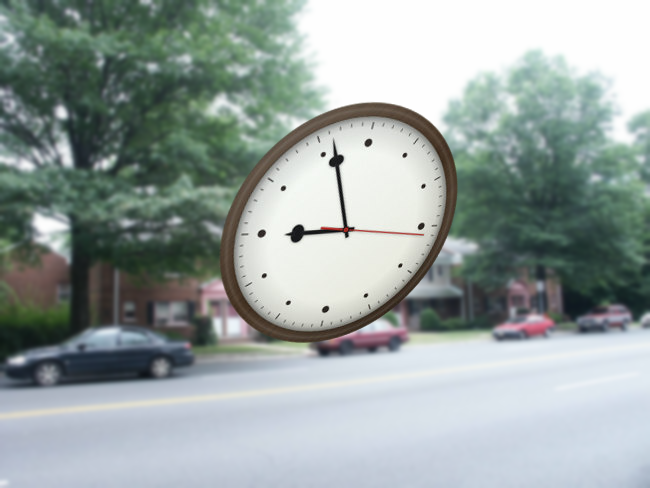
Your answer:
**8:56:16**
